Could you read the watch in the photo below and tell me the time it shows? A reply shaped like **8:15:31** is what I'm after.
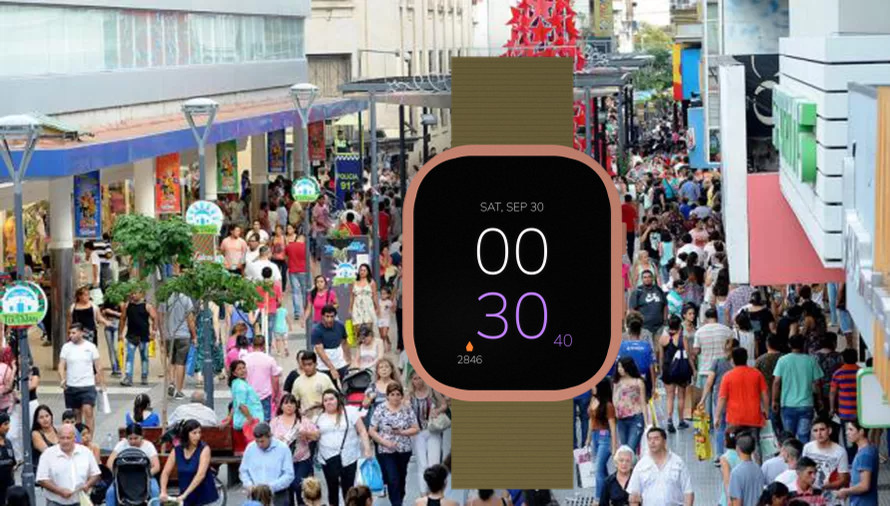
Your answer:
**0:30:40**
